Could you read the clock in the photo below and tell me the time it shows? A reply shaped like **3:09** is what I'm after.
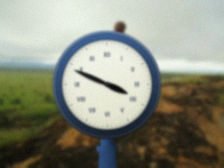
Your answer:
**3:49**
